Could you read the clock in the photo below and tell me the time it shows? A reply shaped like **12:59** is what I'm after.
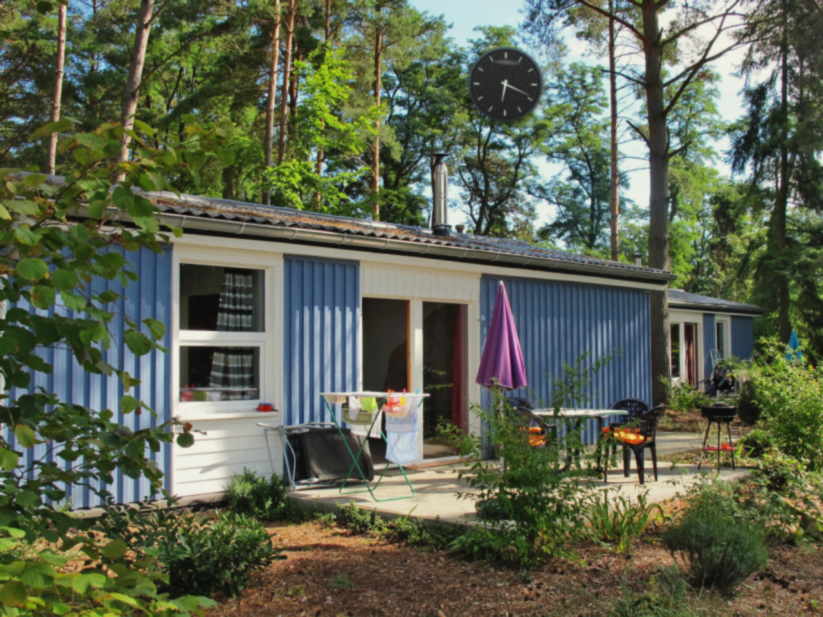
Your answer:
**6:19**
